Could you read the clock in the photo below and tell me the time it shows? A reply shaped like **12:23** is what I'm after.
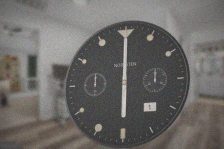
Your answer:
**6:00**
